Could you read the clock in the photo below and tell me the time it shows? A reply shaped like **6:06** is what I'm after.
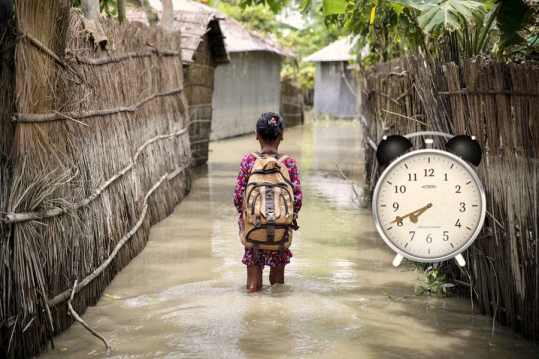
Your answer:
**7:41**
